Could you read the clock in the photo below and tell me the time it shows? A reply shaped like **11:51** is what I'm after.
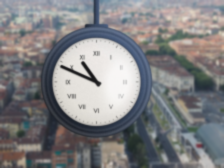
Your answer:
**10:49**
